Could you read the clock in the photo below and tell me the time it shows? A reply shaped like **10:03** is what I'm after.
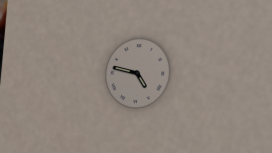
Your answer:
**4:47**
